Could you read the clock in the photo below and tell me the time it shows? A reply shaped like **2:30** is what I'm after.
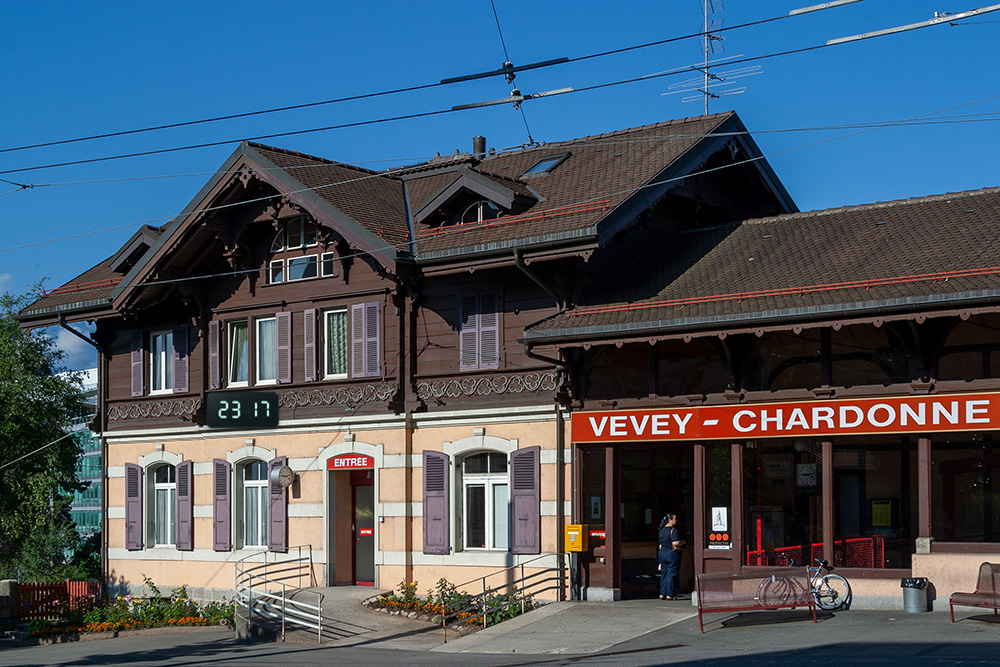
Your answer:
**23:17**
